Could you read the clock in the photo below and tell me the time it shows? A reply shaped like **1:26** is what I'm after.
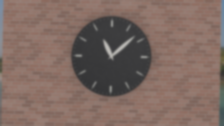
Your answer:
**11:08**
